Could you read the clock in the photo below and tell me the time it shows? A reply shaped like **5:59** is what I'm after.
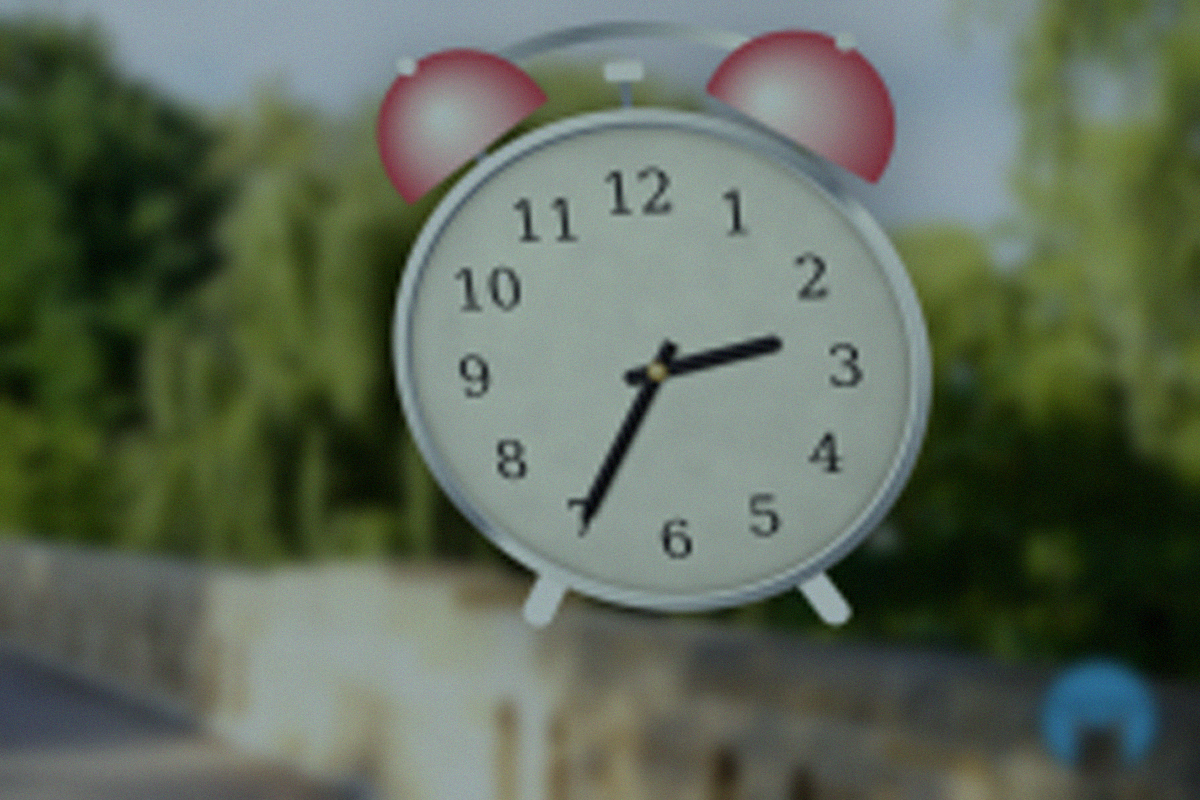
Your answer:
**2:35**
